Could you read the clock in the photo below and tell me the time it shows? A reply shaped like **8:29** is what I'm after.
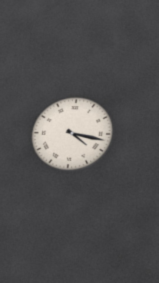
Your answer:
**4:17**
